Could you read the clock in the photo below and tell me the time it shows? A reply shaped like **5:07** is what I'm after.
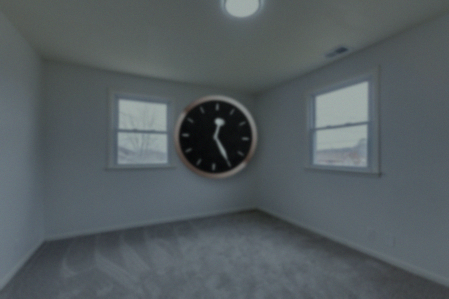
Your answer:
**12:25**
